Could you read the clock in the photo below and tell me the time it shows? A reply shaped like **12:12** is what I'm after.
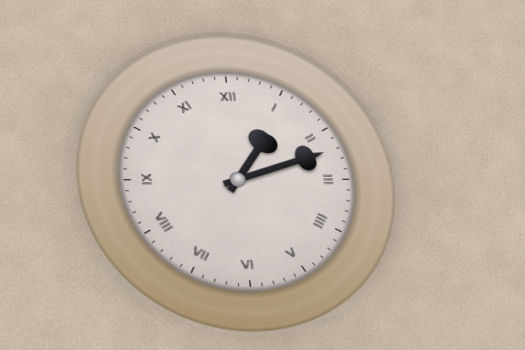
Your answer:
**1:12**
